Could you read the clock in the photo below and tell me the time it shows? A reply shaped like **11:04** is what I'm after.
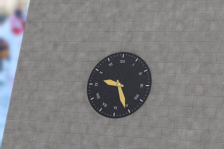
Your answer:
**9:26**
